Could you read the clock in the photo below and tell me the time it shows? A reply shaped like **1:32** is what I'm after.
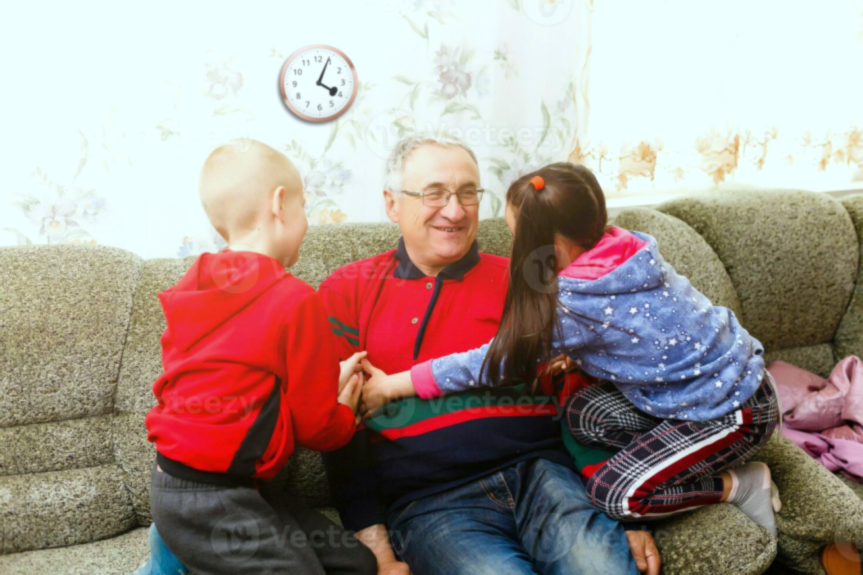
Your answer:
**4:04**
